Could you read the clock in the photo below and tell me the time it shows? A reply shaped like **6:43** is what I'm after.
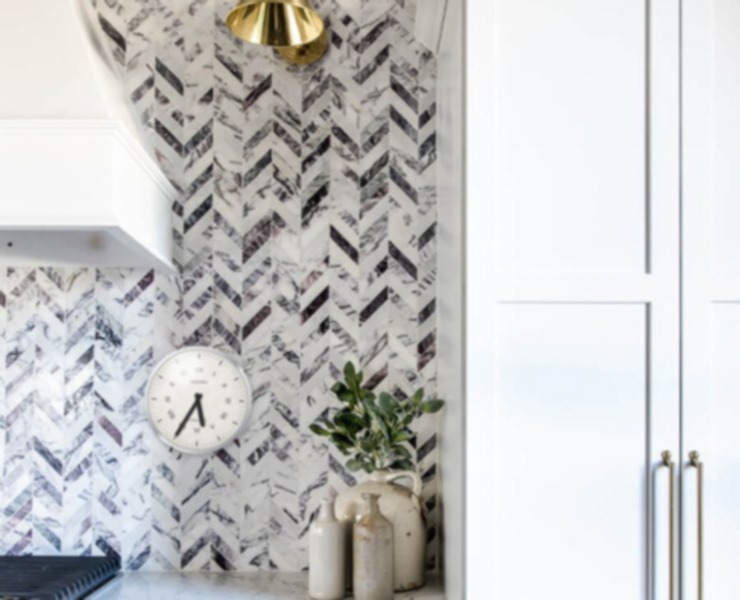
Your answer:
**5:35**
